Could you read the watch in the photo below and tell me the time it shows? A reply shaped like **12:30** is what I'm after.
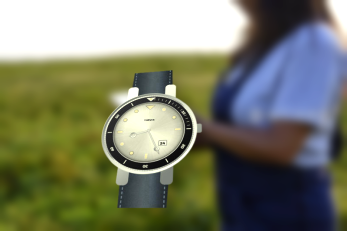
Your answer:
**8:26**
